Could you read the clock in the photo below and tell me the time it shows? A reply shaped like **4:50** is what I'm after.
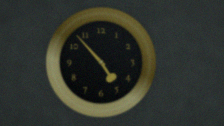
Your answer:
**4:53**
